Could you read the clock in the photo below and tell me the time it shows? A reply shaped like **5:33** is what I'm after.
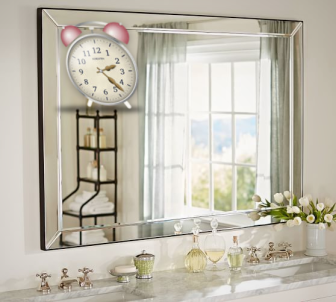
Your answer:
**2:23**
